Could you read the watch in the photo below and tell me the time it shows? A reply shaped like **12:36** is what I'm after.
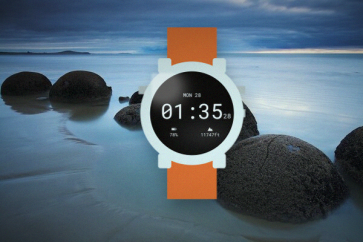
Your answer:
**1:35**
